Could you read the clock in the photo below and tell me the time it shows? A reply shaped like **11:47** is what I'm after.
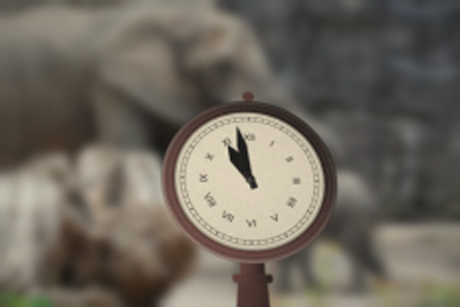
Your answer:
**10:58**
